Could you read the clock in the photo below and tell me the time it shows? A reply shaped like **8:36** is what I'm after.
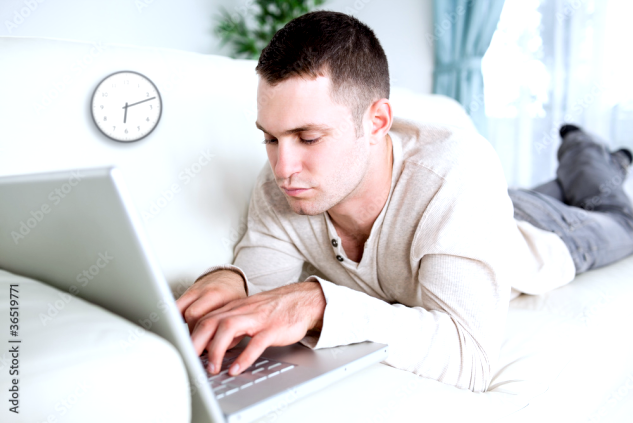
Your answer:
**6:12**
